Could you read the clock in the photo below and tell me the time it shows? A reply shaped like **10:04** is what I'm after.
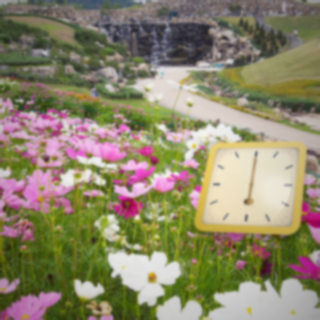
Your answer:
**6:00**
